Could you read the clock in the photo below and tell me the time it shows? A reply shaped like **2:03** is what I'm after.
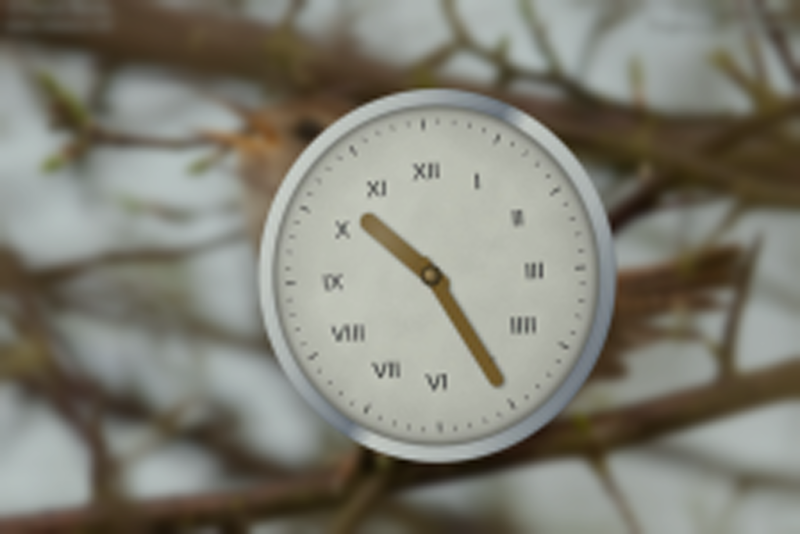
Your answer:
**10:25**
